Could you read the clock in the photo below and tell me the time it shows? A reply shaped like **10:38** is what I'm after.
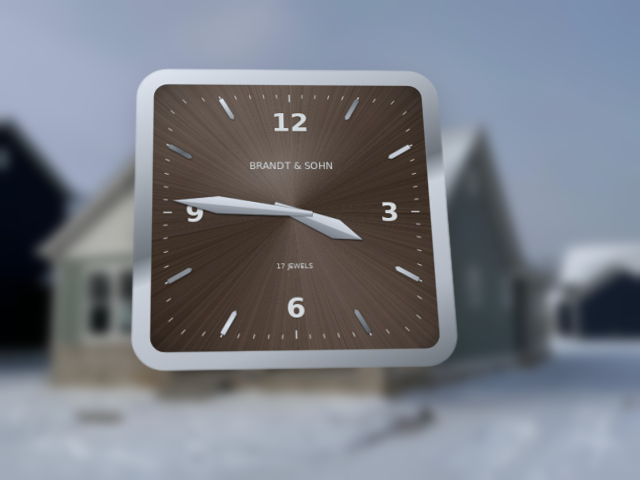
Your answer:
**3:46**
